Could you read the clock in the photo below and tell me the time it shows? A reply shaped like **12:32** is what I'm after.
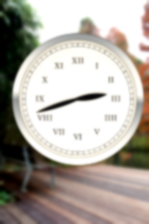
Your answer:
**2:42**
